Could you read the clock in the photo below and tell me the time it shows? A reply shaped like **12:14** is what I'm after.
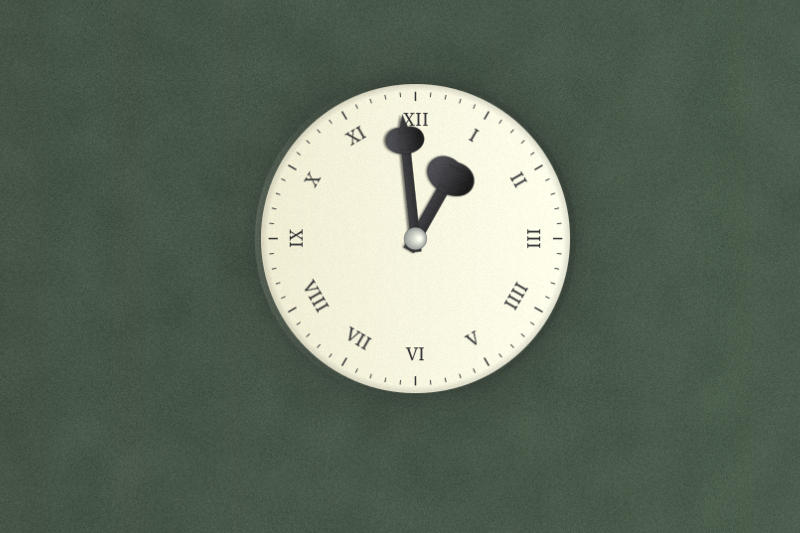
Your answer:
**12:59**
